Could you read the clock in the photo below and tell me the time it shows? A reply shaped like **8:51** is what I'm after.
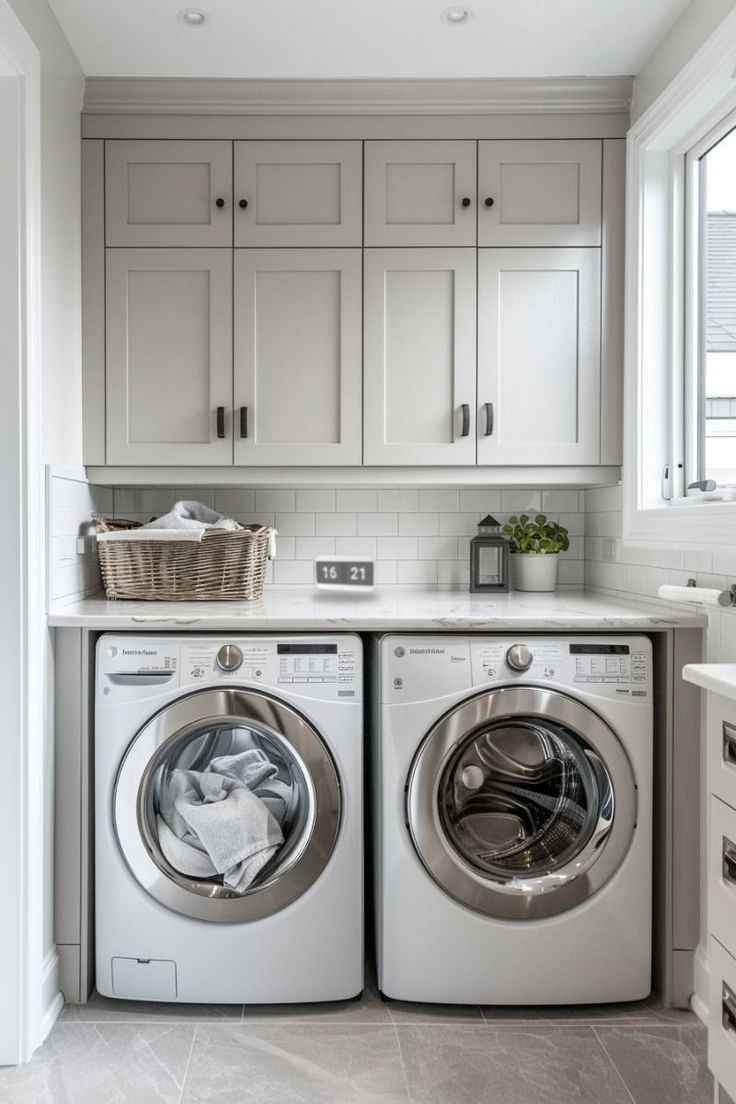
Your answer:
**16:21**
